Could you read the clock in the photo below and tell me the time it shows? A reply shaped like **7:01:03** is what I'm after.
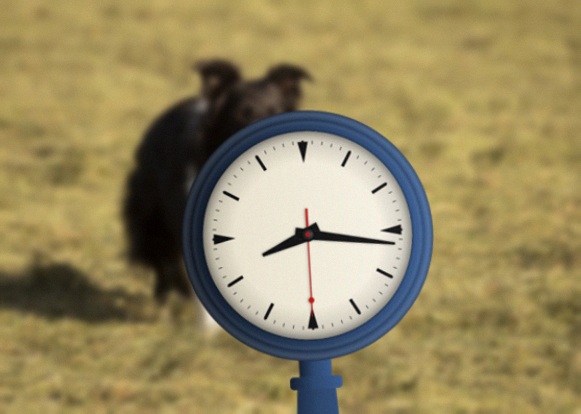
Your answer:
**8:16:30**
